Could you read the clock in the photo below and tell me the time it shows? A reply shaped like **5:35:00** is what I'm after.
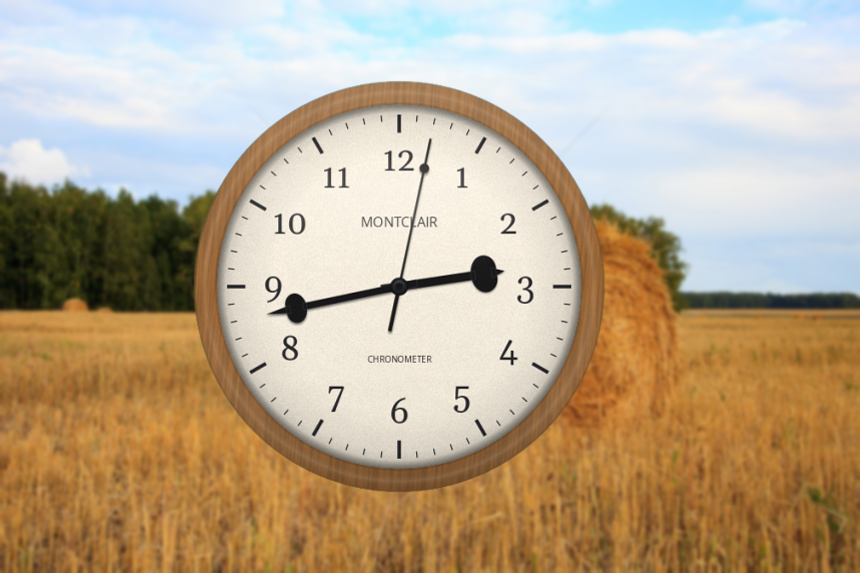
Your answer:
**2:43:02**
